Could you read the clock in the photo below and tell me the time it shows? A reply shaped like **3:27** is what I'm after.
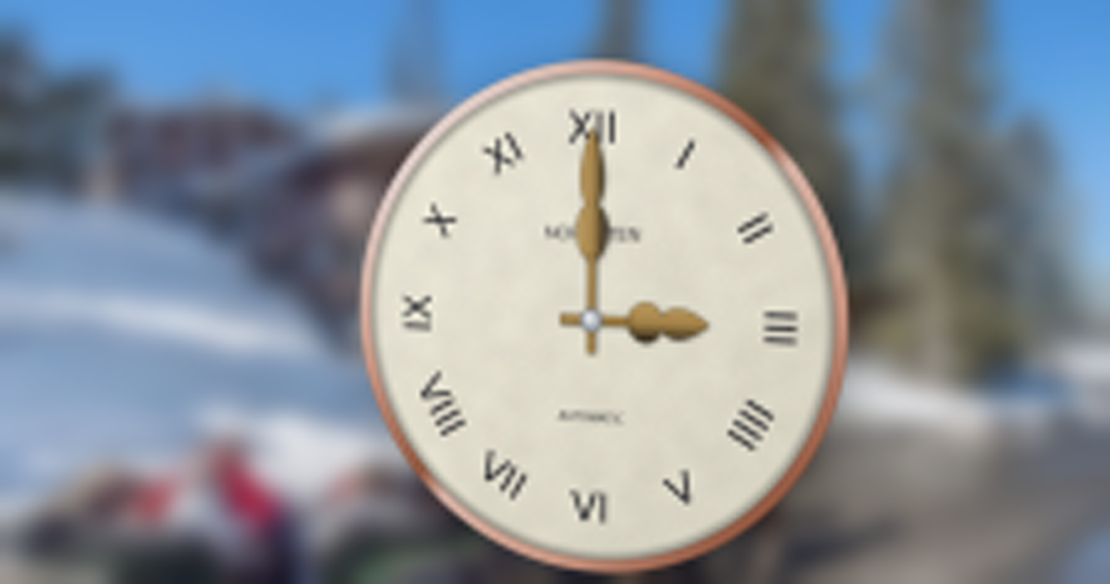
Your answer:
**3:00**
